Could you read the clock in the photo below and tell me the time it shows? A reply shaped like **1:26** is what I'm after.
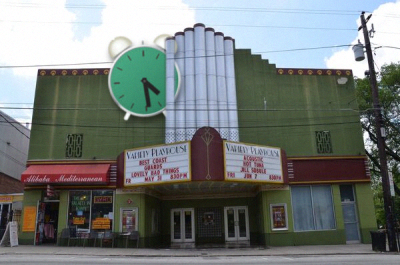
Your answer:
**4:29**
